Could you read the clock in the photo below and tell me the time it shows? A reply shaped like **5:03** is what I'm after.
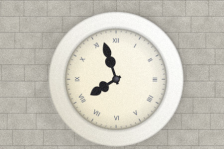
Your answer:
**7:57**
